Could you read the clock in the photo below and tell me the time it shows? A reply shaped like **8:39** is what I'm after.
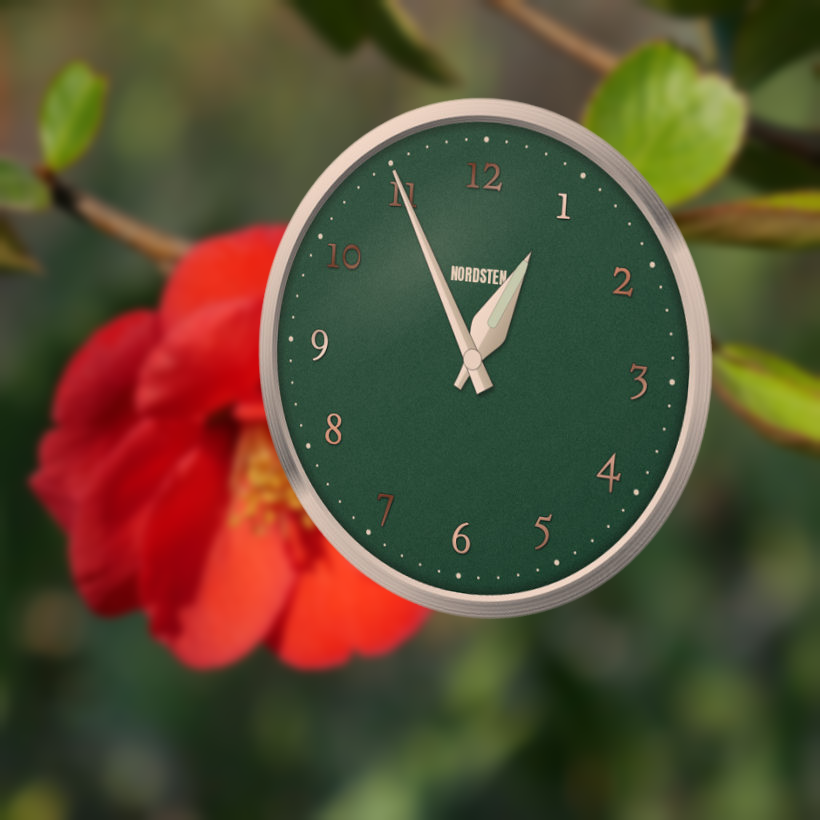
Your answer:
**12:55**
